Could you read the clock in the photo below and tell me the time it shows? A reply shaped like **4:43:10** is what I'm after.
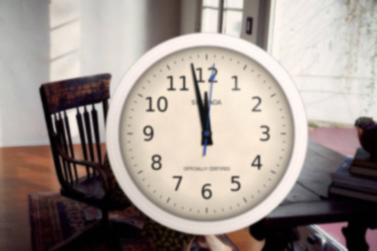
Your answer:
**11:58:01**
